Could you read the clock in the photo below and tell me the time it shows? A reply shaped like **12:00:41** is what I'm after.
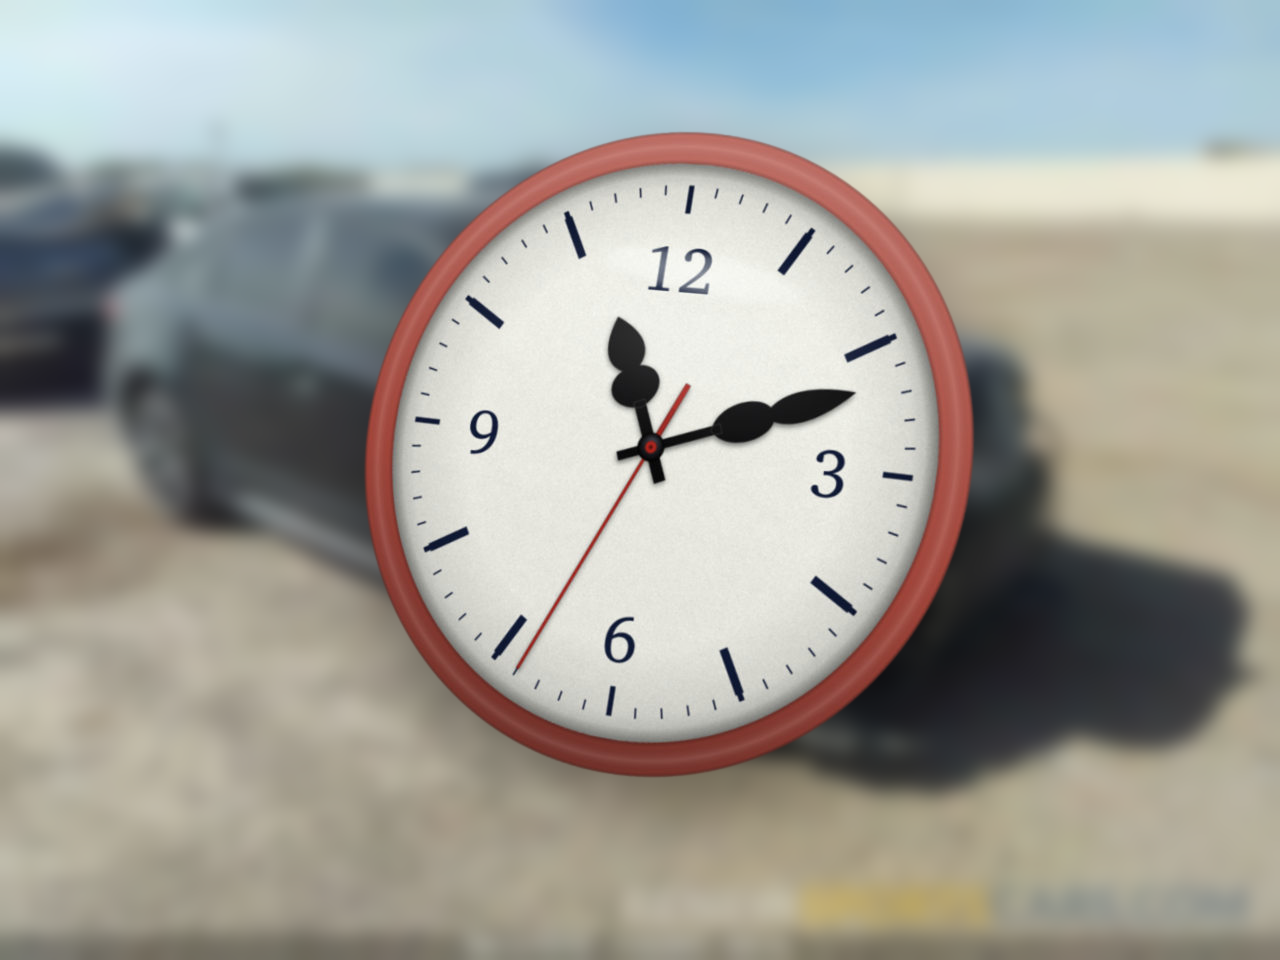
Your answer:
**11:11:34**
